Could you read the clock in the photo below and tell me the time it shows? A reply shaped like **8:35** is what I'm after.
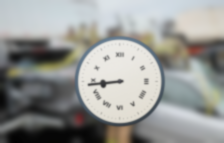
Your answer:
**8:44**
